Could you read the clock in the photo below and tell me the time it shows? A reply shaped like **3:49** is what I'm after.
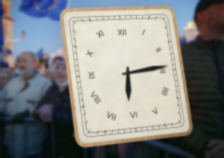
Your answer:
**6:14**
